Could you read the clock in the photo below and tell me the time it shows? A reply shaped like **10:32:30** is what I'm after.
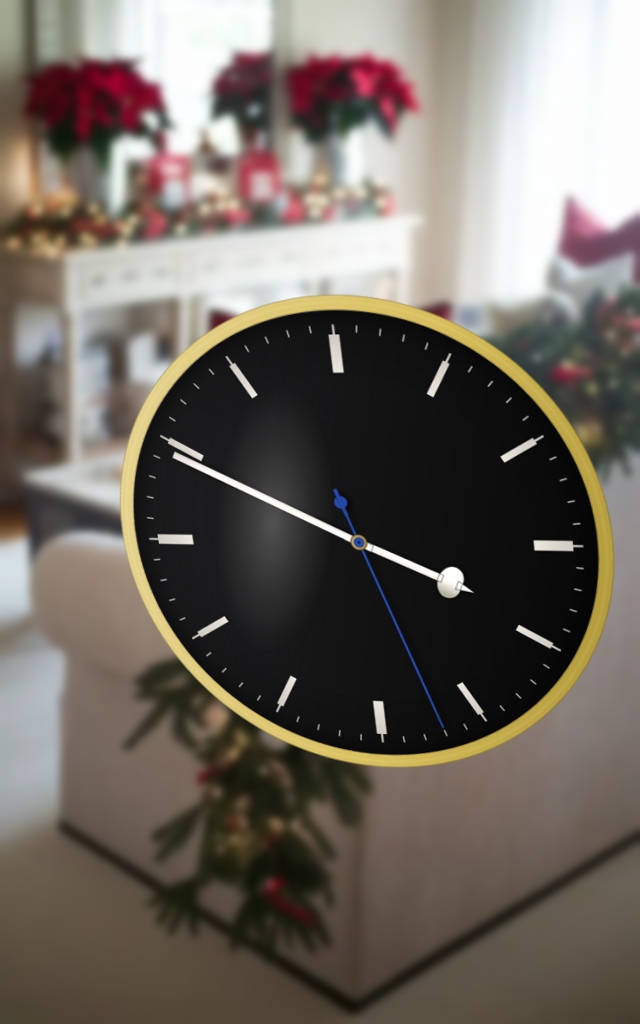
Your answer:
**3:49:27**
